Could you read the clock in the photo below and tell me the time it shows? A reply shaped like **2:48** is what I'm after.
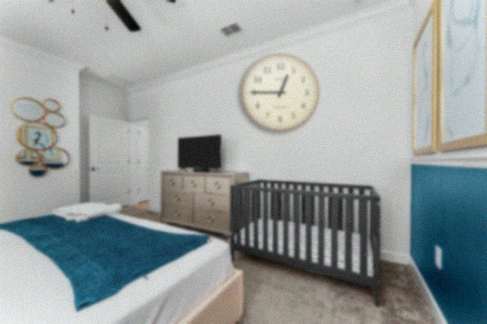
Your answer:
**12:45**
